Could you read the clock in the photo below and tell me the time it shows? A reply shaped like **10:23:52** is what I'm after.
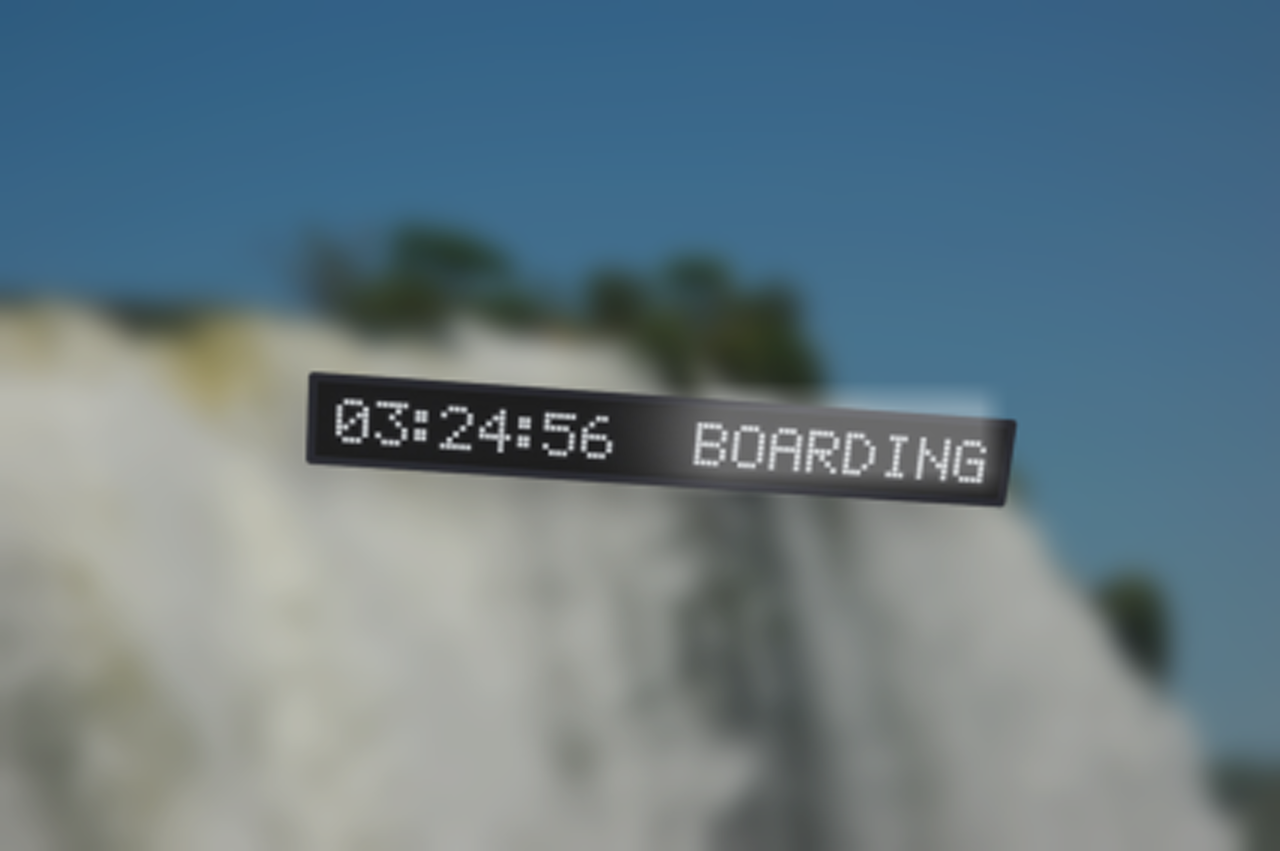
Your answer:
**3:24:56**
